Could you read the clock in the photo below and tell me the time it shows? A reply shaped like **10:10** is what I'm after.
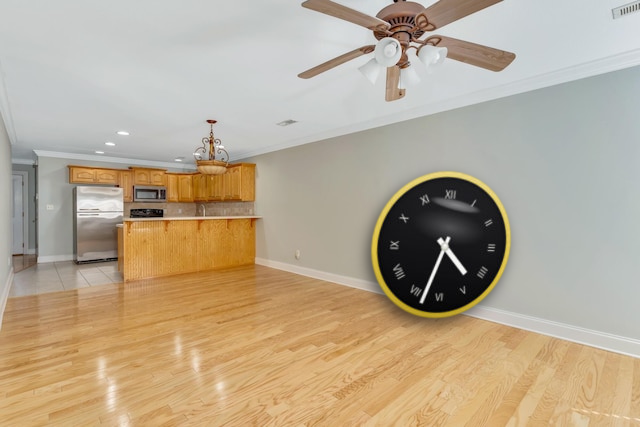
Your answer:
**4:33**
